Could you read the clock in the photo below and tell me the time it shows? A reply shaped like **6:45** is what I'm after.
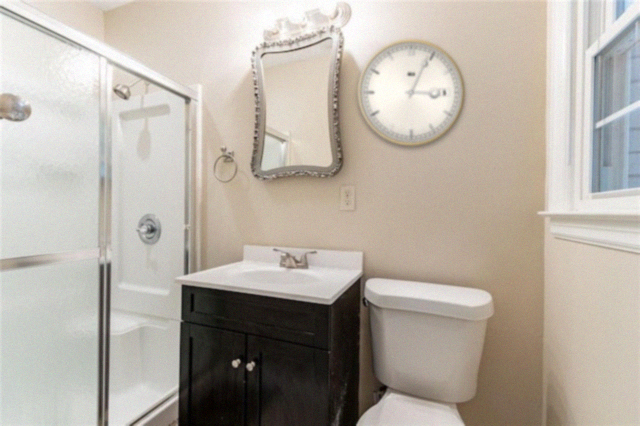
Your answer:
**3:04**
